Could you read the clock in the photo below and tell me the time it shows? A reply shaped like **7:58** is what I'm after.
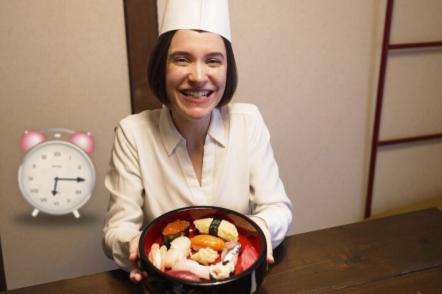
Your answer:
**6:15**
